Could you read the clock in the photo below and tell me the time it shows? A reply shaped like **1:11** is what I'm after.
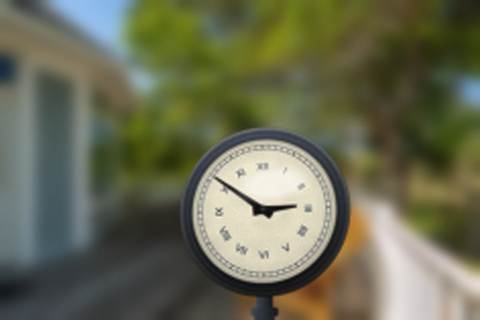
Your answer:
**2:51**
